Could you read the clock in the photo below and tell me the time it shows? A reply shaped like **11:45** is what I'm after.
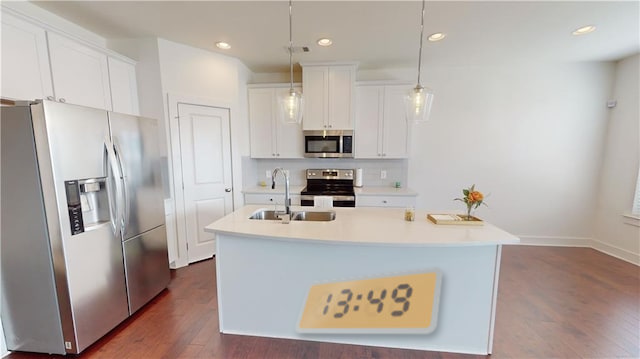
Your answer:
**13:49**
